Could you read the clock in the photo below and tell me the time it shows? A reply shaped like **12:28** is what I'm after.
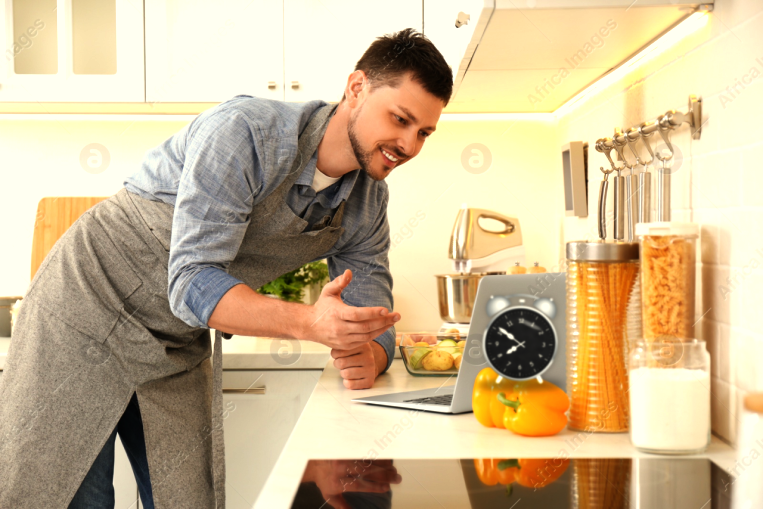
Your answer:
**7:51**
